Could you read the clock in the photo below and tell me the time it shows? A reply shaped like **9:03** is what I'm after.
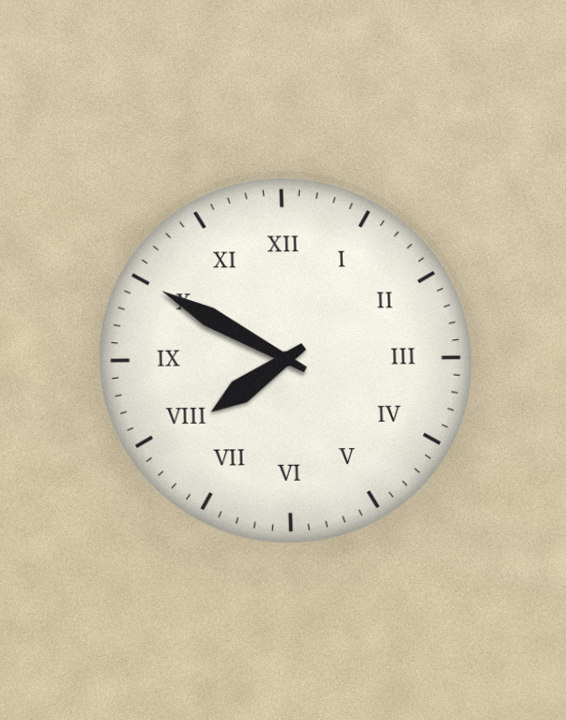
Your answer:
**7:50**
